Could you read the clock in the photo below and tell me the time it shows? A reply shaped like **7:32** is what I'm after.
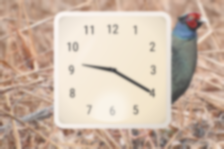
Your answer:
**9:20**
